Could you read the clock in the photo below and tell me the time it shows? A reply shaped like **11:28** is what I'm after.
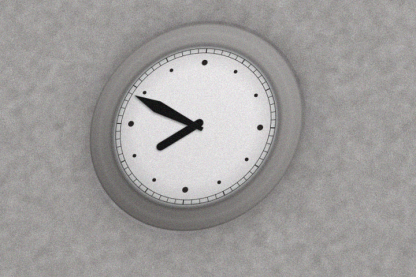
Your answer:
**7:49**
